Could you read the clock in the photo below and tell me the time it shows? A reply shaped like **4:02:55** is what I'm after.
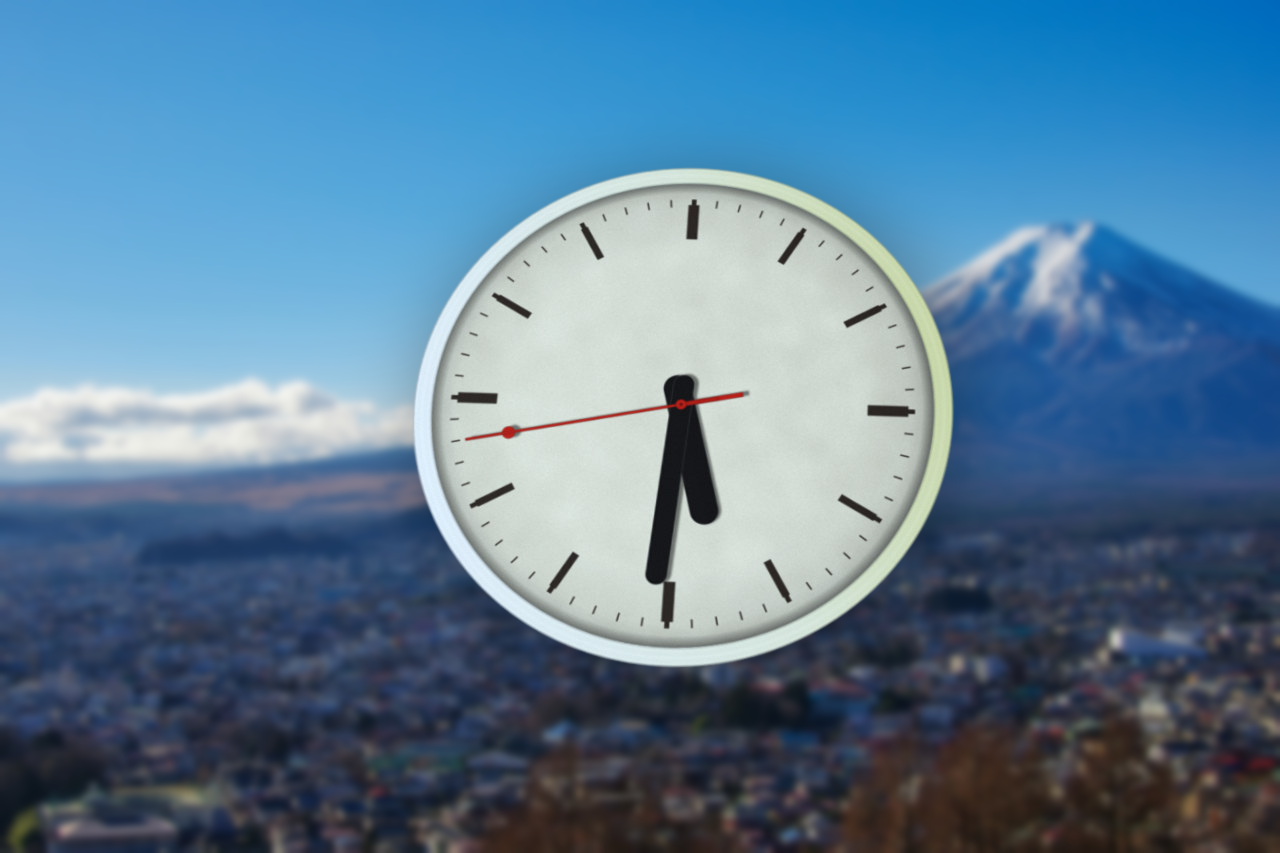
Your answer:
**5:30:43**
